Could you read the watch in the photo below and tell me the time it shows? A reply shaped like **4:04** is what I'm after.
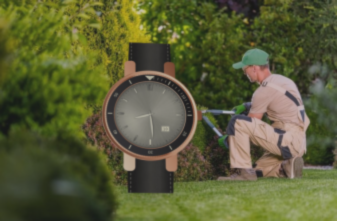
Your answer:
**8:29**
